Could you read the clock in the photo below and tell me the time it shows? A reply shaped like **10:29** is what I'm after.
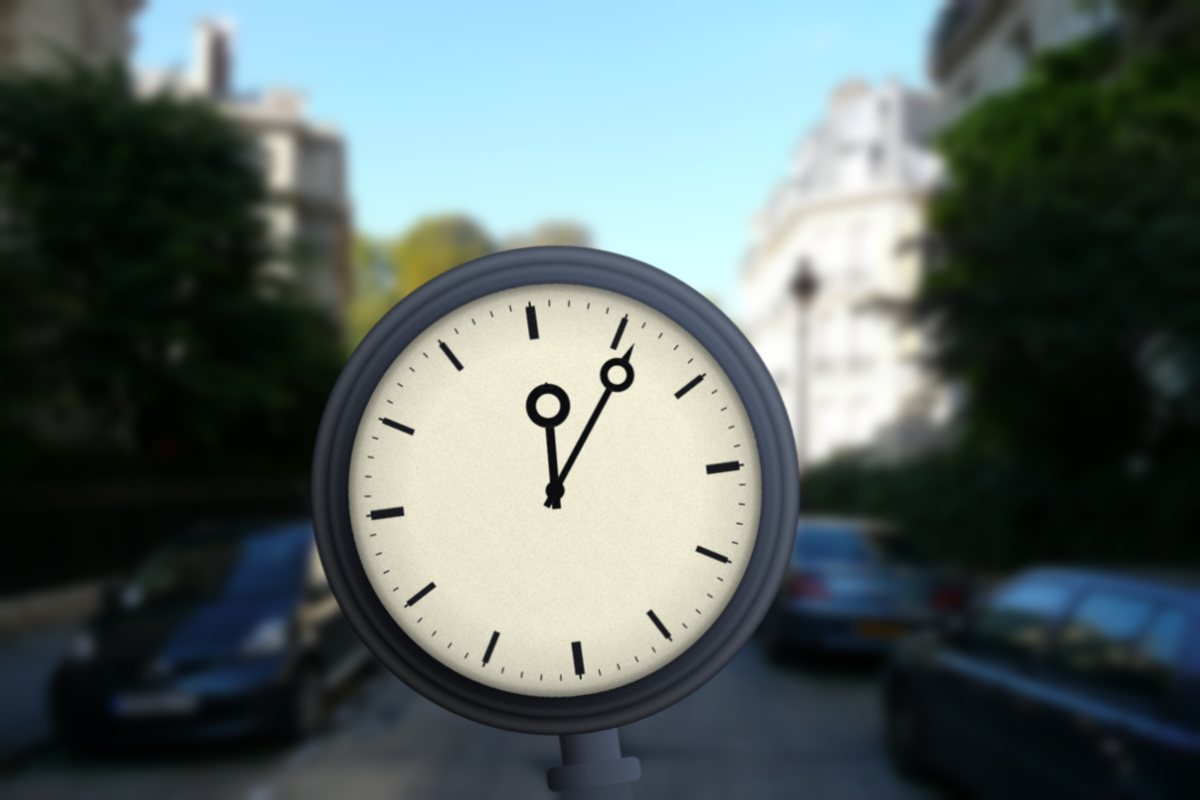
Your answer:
**12:06**
